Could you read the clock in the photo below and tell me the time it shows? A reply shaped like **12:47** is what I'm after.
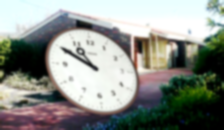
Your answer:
**10:50**
